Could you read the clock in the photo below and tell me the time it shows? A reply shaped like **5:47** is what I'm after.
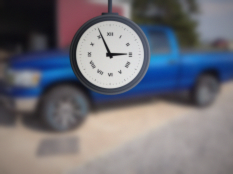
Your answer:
**2:56**
